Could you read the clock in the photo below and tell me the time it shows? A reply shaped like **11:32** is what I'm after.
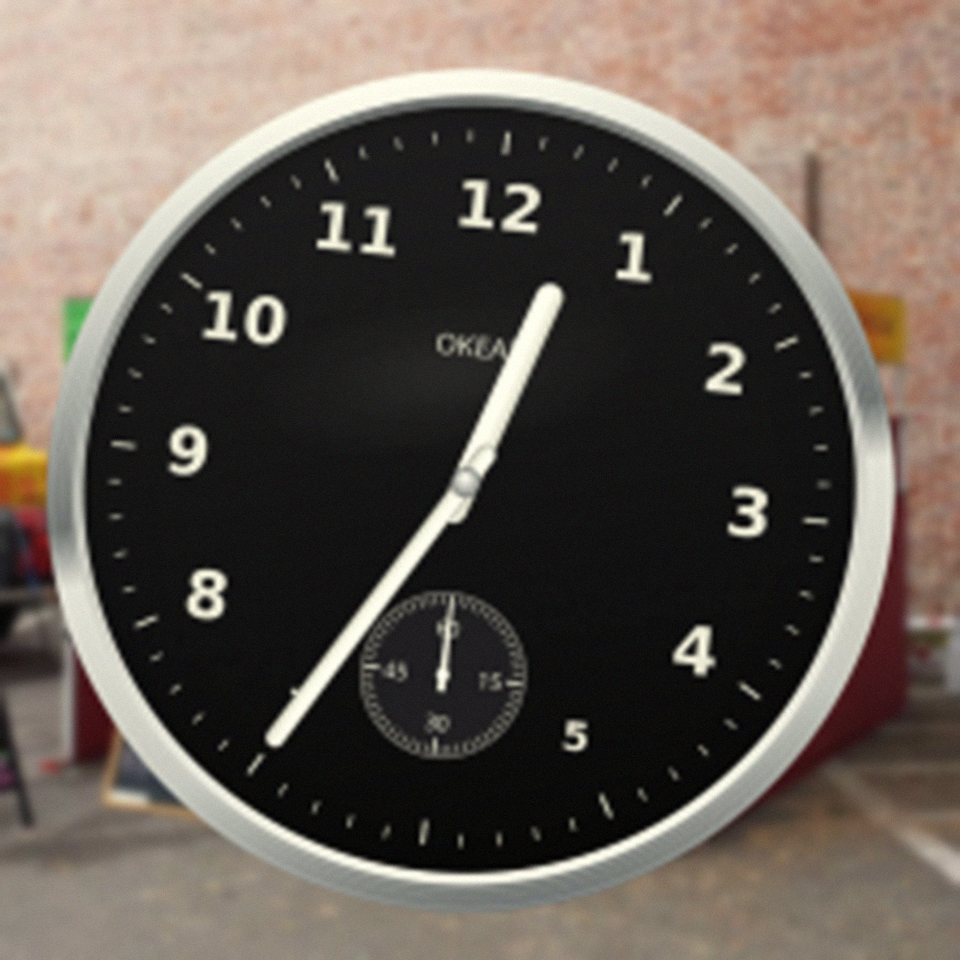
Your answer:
**12:35**
